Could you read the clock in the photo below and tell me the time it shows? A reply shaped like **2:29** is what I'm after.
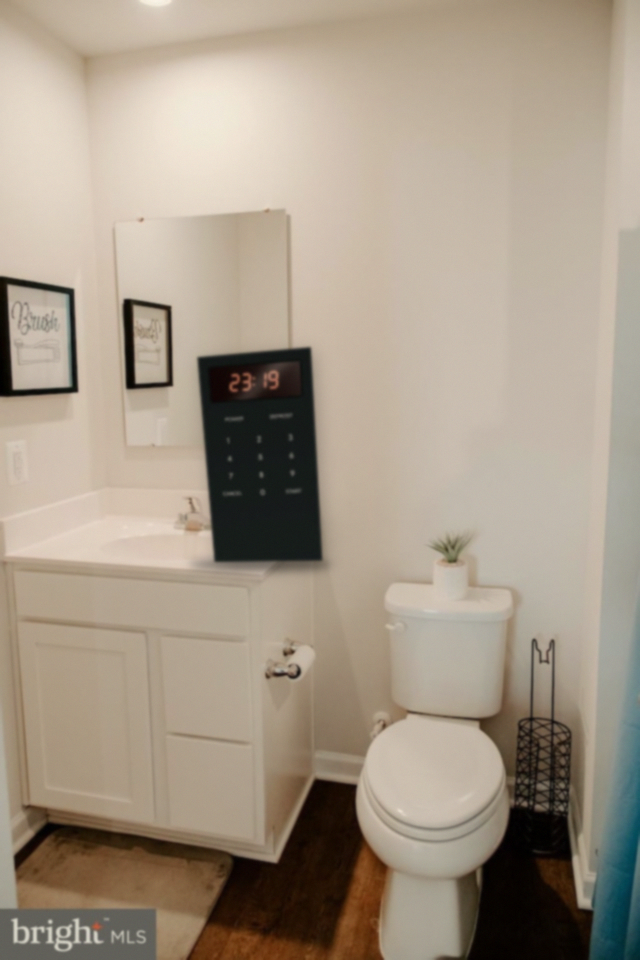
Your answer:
**23:19**
